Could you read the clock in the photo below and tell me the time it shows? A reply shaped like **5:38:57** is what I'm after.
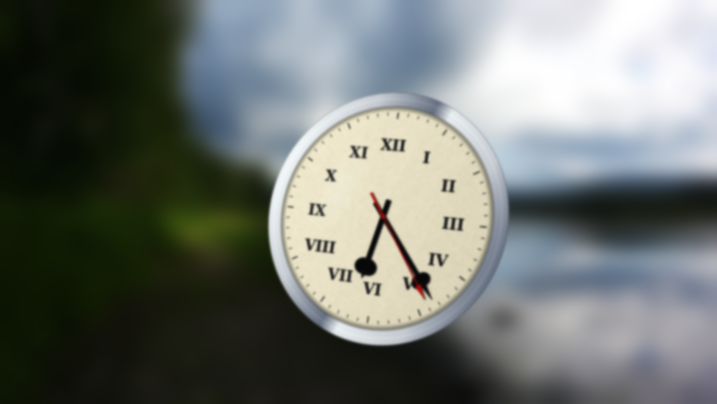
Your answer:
**6:23:24**
